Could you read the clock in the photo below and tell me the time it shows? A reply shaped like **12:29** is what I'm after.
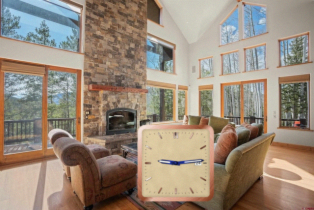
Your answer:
**9:14**
